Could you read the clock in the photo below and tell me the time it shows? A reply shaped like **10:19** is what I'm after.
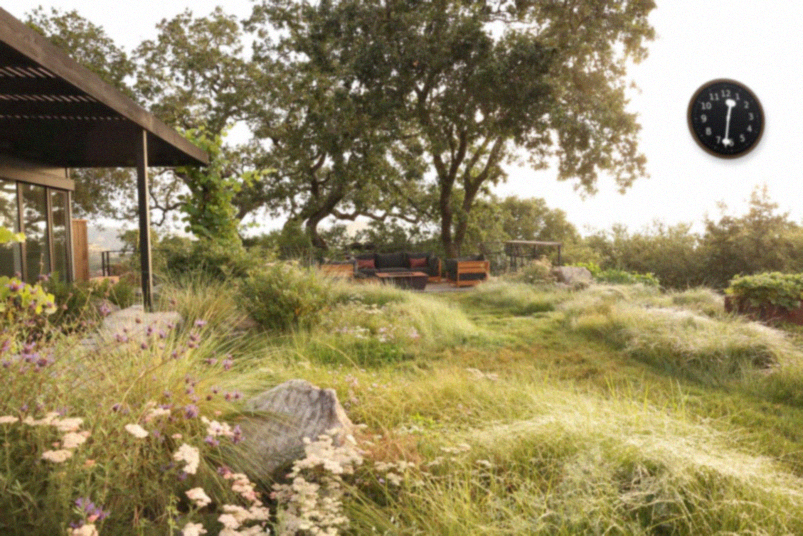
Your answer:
**12:32**
